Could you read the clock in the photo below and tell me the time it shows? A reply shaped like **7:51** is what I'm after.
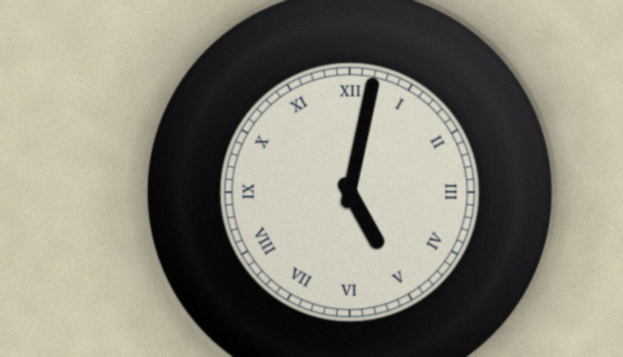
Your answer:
**5:02**
